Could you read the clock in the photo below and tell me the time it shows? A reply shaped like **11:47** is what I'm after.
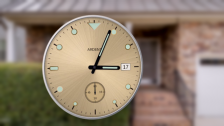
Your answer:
**3:04**
